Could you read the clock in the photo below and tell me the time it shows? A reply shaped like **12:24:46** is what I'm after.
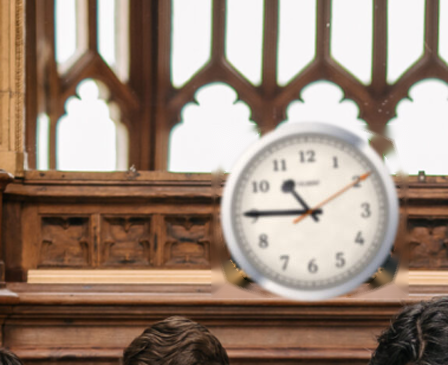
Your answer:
**10:45:10**
